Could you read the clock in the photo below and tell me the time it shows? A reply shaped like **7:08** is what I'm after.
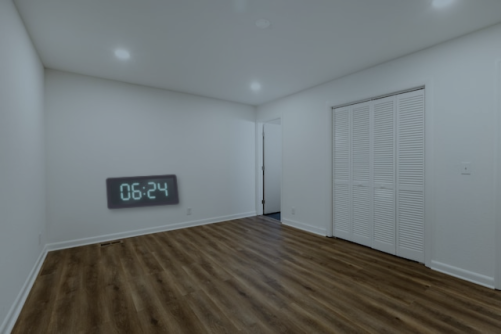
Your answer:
**6:24**
